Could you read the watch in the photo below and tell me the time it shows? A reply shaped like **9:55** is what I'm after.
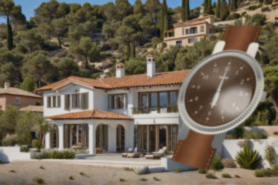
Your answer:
**6:00**
